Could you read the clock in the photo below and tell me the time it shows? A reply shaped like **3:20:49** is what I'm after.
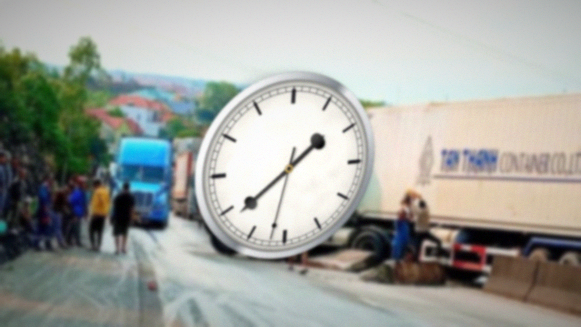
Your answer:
**1:38:32**
